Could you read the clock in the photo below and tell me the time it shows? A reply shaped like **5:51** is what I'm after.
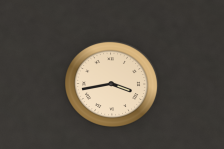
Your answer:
**3:43**
